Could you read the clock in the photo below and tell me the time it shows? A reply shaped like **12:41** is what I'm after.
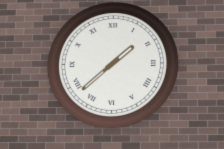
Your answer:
**1:38**
